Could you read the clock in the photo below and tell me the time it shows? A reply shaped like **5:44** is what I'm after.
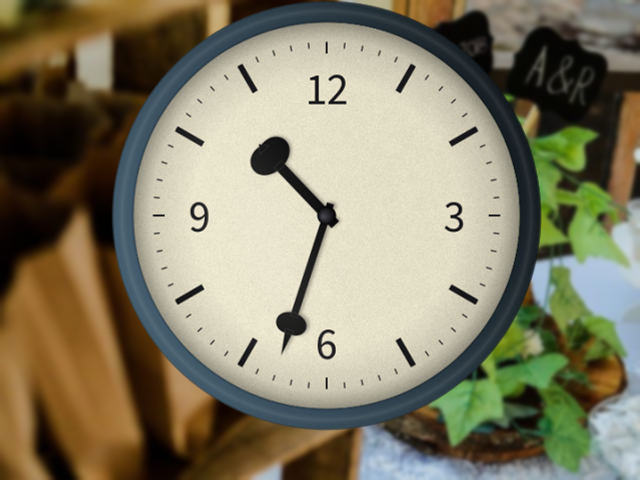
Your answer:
**10:33**
